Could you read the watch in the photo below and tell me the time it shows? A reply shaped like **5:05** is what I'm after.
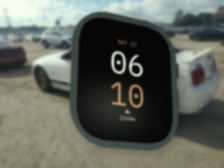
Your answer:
**6:10**
